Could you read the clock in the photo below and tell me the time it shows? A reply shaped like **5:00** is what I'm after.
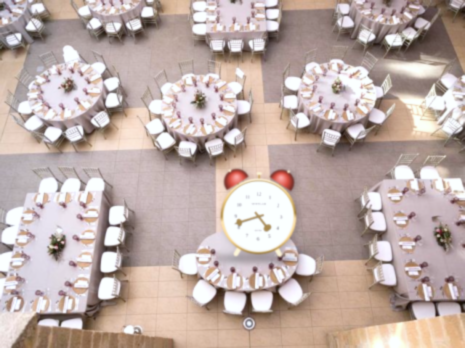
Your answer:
**4:42**
